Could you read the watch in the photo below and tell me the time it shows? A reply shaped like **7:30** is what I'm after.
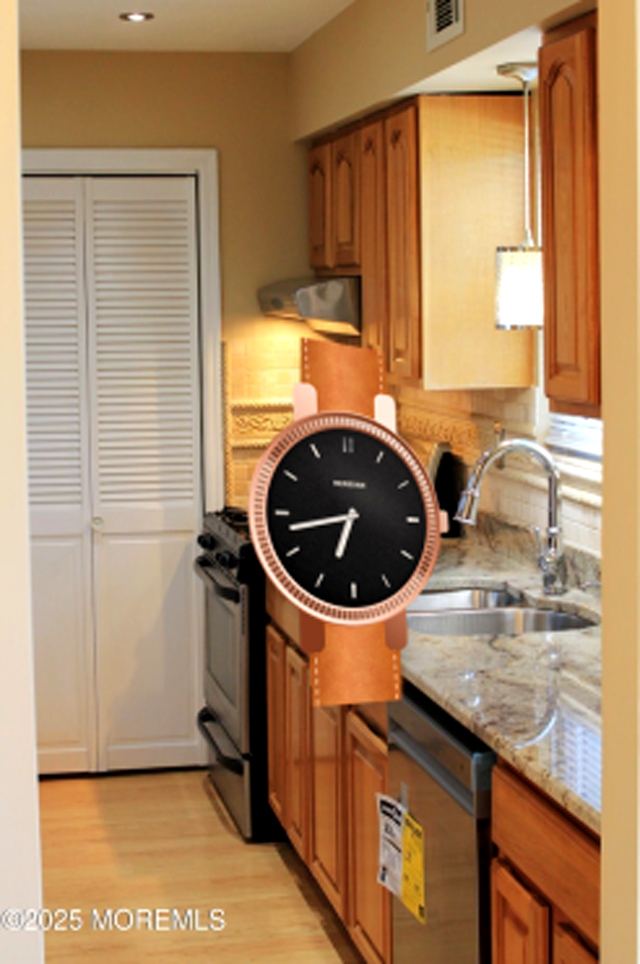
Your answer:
**6:43**
